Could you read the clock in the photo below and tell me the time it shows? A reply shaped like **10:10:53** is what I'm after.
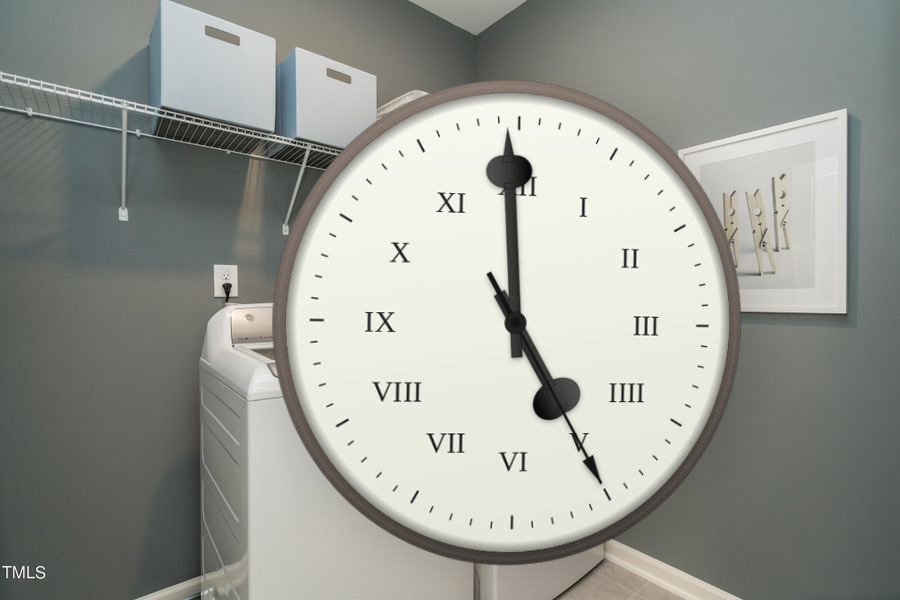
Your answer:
**4:59:25**
